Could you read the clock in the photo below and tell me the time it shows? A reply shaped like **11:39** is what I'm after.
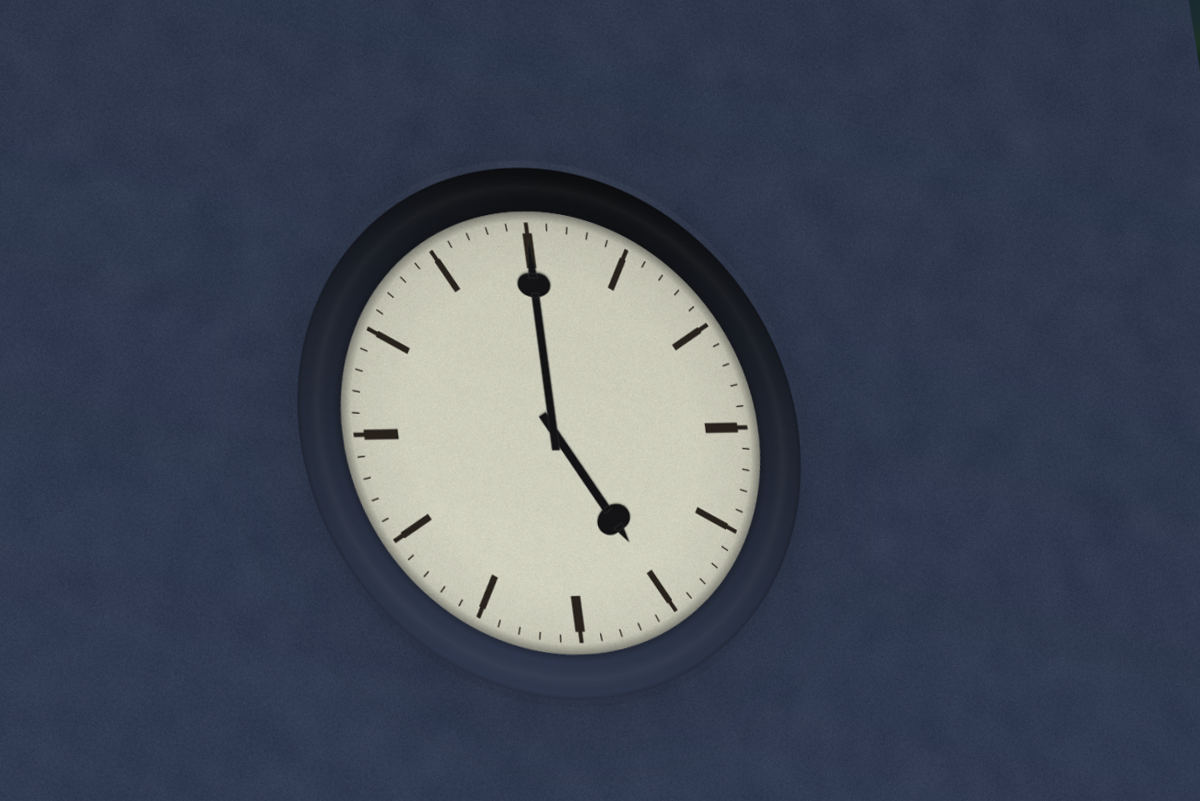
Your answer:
**5:00**
